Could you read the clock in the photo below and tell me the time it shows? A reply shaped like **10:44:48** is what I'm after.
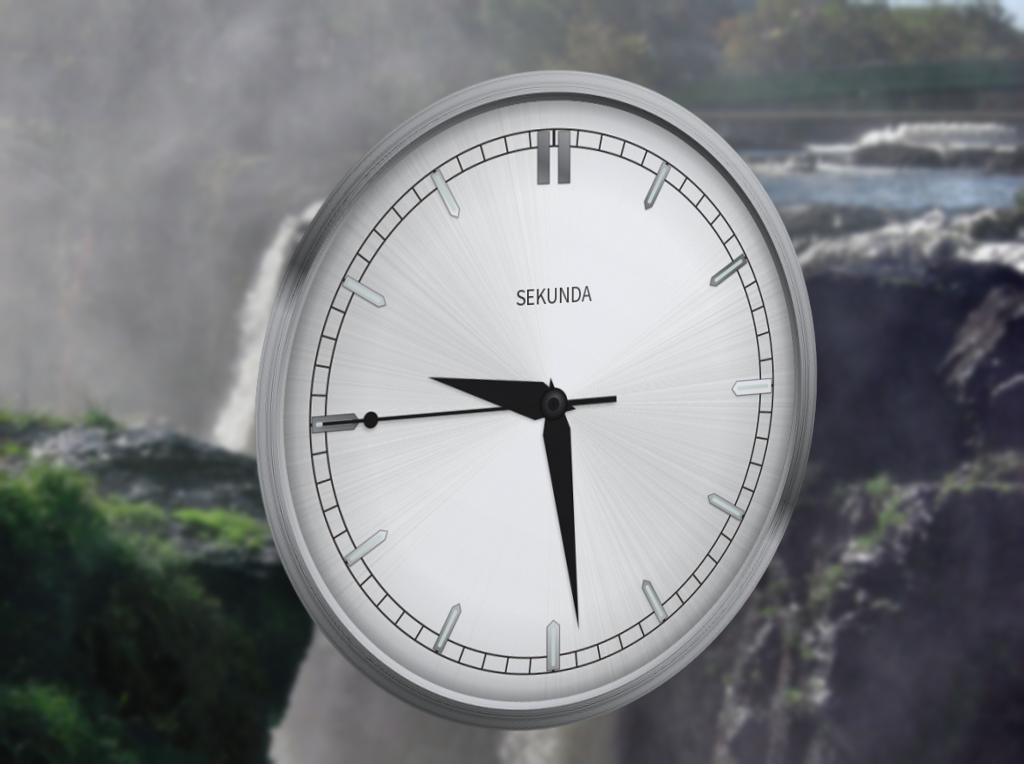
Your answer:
**9:28:45**
